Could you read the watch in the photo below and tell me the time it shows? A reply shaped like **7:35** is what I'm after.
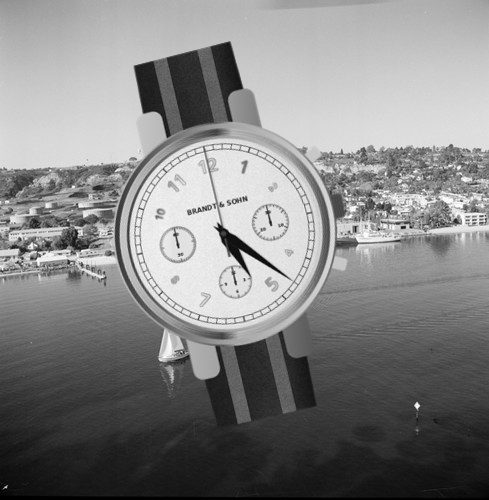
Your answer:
**5:23**
